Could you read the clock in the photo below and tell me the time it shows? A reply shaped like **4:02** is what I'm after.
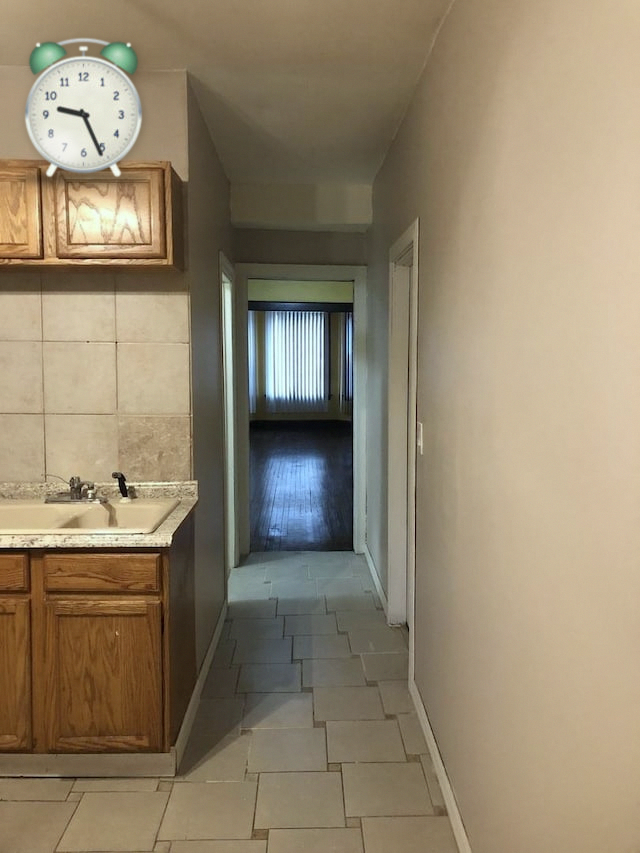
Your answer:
**9:26**
